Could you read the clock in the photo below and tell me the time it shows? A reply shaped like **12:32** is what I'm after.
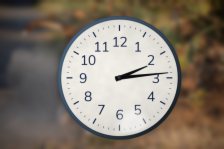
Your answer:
**2:14**
